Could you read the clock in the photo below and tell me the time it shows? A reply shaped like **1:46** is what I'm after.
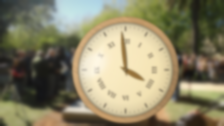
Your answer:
**3:59**
